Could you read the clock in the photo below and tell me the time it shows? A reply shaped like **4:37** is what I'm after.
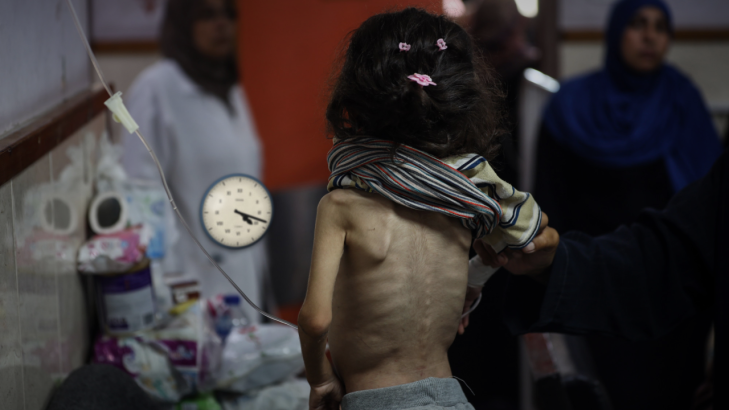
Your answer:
**4:18**
